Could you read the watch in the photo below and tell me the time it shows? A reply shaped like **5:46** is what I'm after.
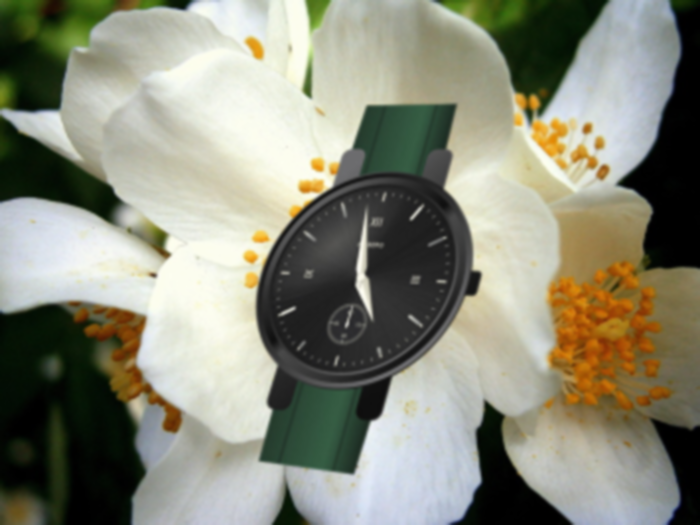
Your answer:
**4:58**
